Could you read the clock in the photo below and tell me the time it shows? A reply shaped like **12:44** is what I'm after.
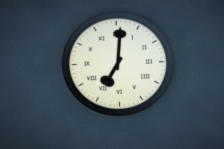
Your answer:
**7:01**
